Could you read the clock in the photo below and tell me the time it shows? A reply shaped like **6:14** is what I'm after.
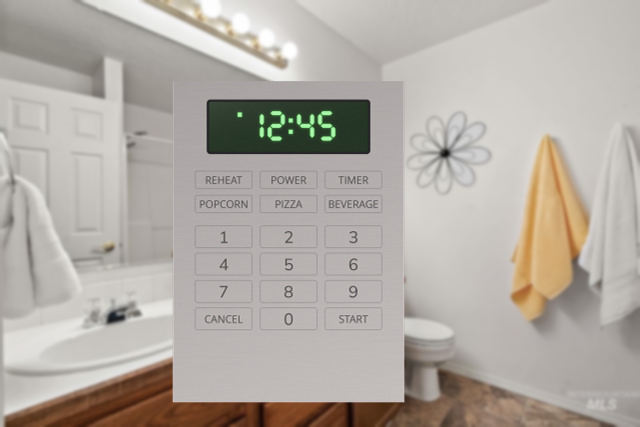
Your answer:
**12:45**
